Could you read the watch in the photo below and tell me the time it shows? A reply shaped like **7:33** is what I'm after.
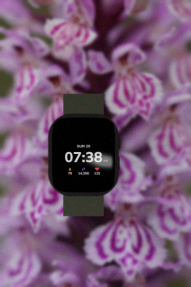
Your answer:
**7:38**
